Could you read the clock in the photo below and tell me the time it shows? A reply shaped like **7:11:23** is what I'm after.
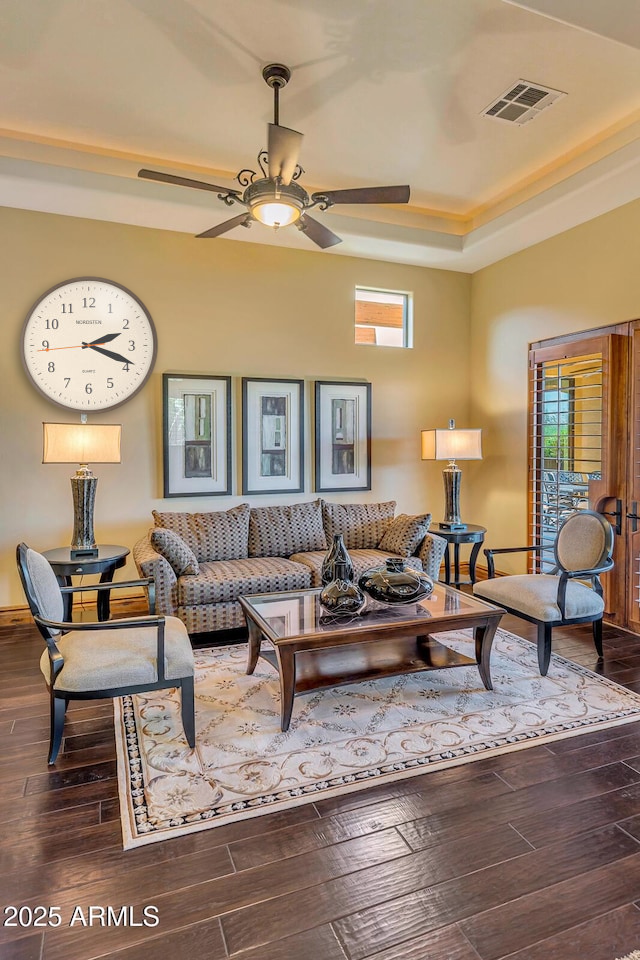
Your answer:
**2:18:44**
